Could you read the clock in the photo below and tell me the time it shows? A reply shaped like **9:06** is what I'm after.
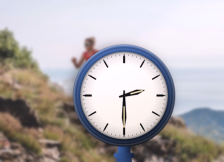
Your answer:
**2:30**
